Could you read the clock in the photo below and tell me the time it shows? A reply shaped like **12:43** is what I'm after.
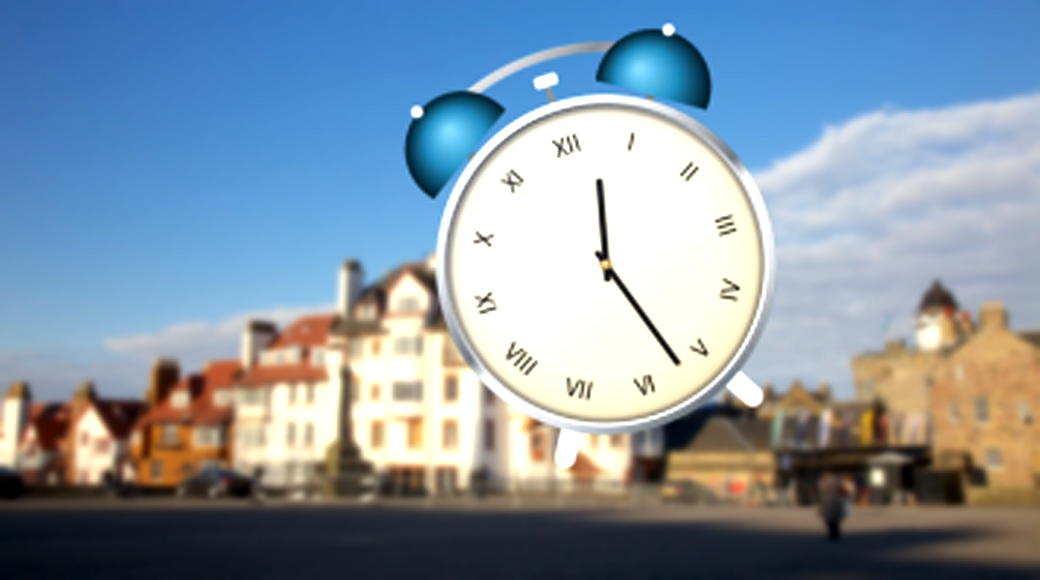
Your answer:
**12:27**
